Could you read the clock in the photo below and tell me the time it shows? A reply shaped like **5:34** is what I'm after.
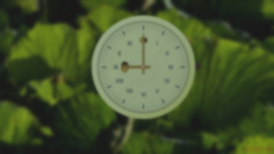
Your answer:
**9:00**
